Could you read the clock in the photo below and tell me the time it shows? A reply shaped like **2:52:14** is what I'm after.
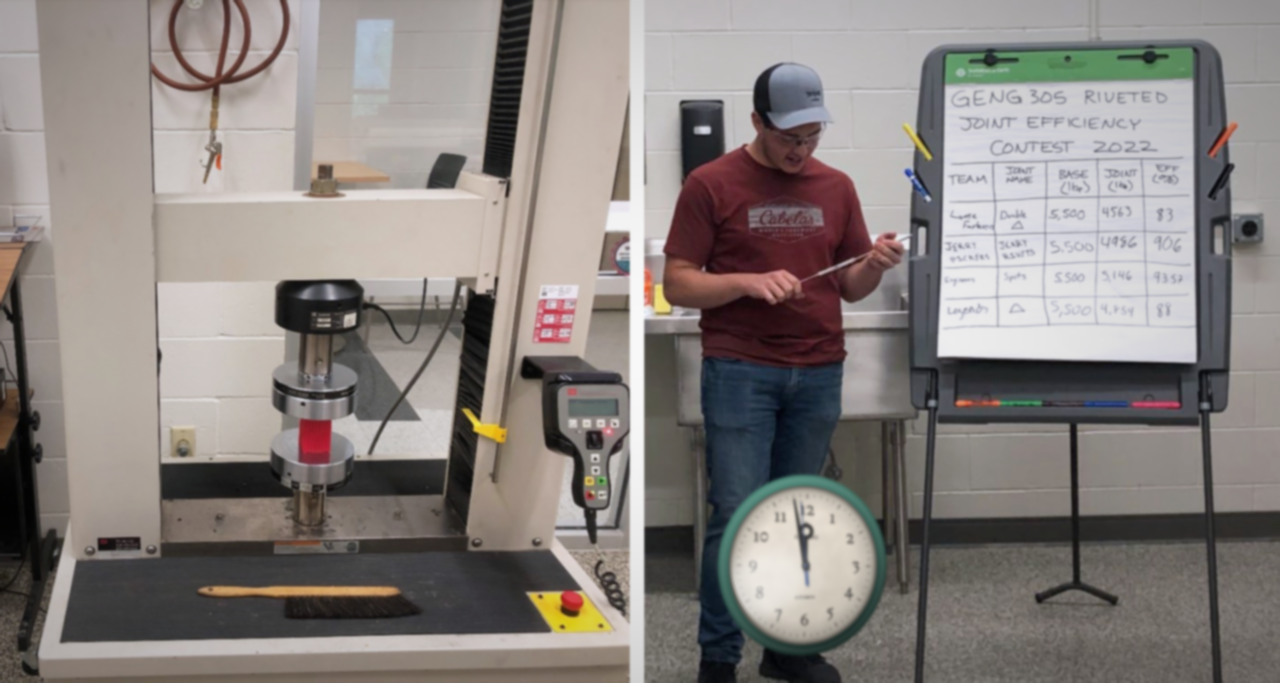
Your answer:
**11:57:59**
